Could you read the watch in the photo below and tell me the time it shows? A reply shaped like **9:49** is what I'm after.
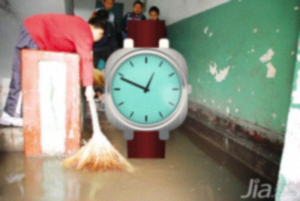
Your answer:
**12:49**
